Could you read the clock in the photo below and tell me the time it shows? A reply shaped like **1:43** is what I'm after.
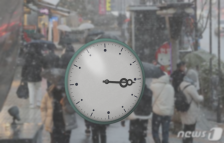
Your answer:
**3:16**
